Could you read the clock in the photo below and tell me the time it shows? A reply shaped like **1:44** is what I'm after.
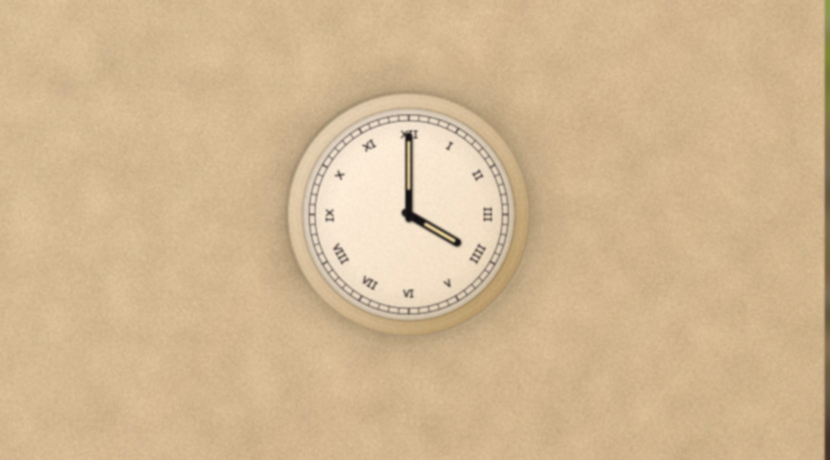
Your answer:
**4:00**
